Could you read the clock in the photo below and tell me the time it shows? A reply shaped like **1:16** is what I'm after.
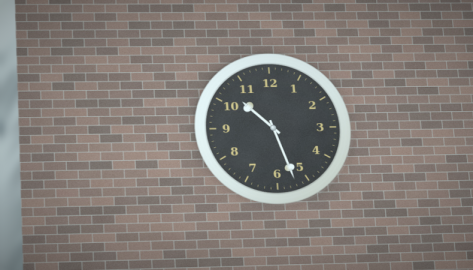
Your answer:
**10:27**
